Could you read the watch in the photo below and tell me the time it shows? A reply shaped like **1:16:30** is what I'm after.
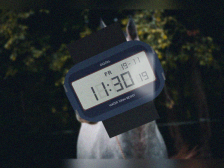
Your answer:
**11:30:19**
